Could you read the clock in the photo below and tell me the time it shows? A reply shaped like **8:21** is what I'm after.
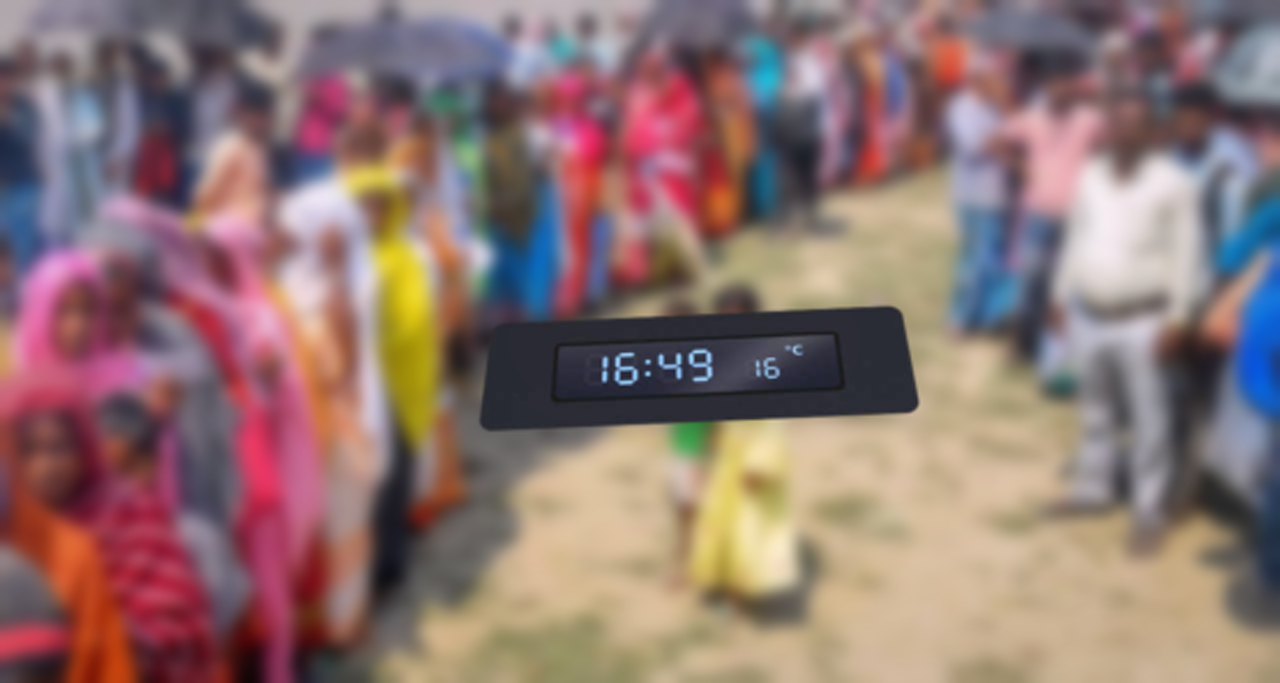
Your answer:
**16:49**
